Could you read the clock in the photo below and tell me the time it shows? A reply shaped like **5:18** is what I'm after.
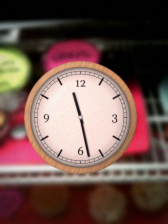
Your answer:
**11:28**
